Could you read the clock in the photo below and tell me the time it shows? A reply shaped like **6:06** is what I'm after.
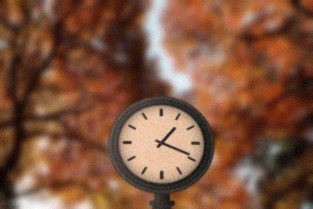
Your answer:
**1:19**
